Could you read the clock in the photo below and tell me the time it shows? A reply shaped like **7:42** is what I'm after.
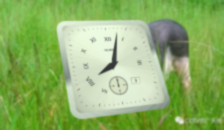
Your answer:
**8:03**
